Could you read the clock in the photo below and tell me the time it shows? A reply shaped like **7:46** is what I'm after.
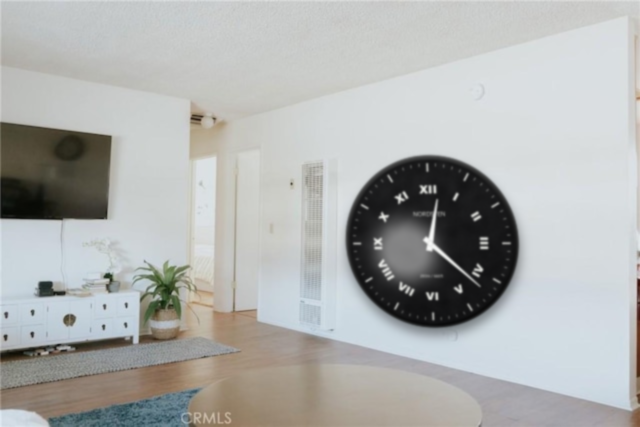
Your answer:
**12:22**
